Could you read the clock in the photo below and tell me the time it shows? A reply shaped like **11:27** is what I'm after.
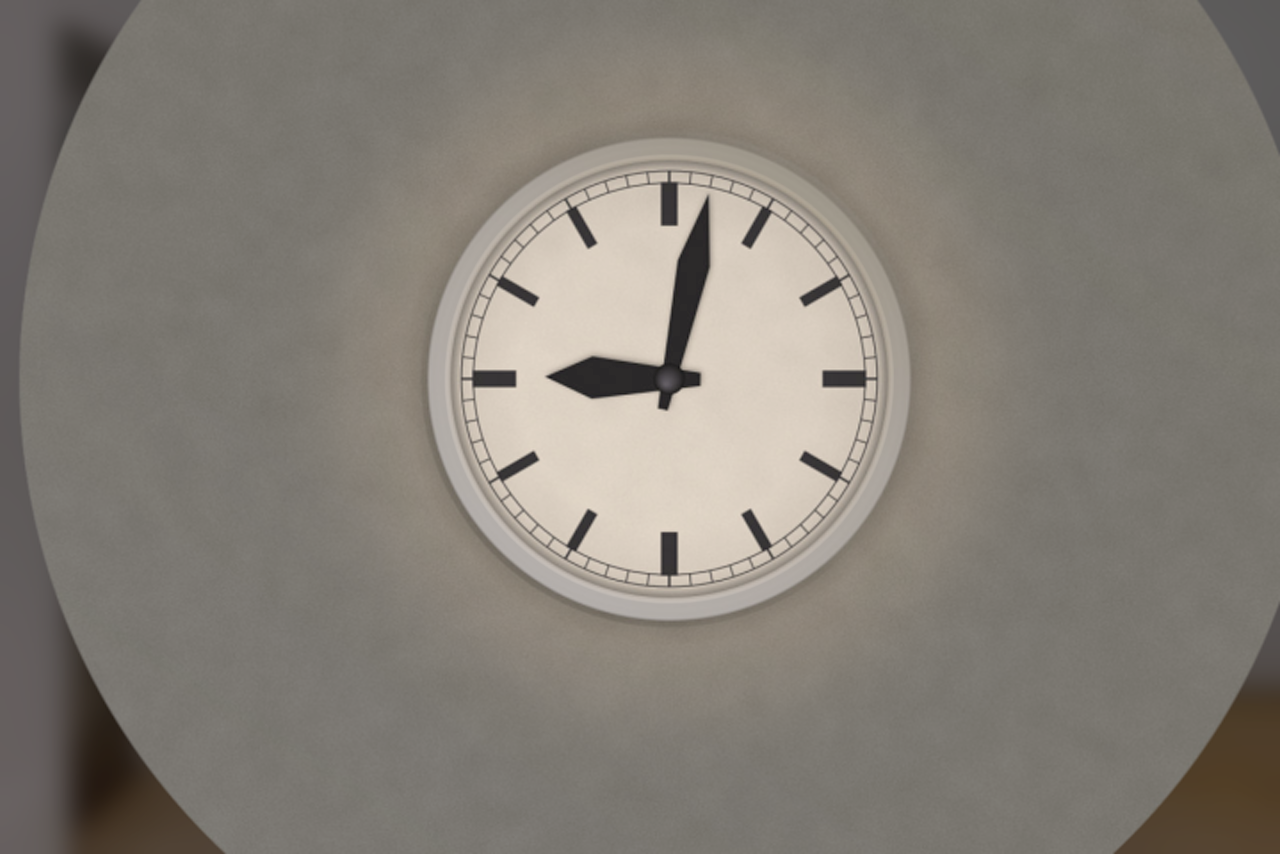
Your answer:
**9:02**
